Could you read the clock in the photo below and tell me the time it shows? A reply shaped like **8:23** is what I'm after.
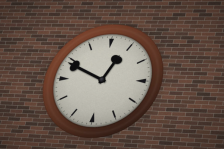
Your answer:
**12:49**
